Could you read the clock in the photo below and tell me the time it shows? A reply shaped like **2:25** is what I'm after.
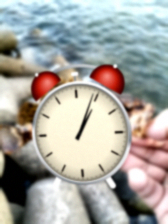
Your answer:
**1:04**
